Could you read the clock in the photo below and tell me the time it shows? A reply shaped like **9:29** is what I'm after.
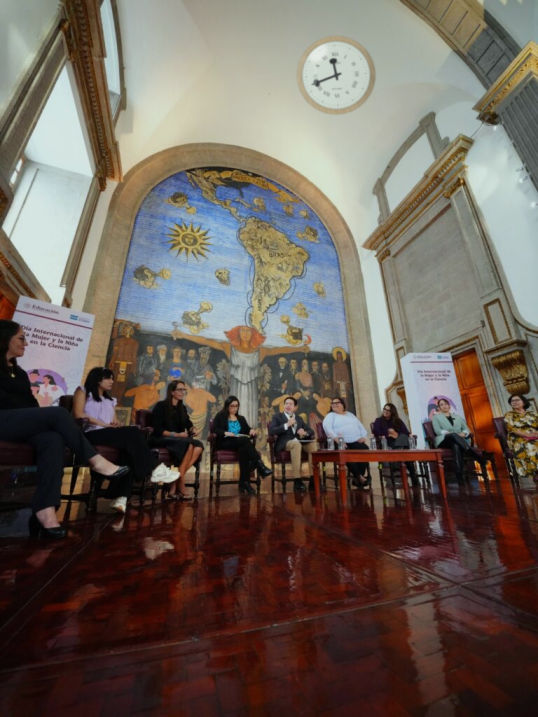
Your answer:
**11:42**
